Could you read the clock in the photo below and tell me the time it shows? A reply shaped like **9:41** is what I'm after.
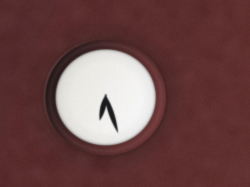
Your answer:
**6:27**
